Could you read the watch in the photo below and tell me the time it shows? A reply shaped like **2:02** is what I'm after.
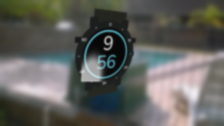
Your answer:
**9:56**
